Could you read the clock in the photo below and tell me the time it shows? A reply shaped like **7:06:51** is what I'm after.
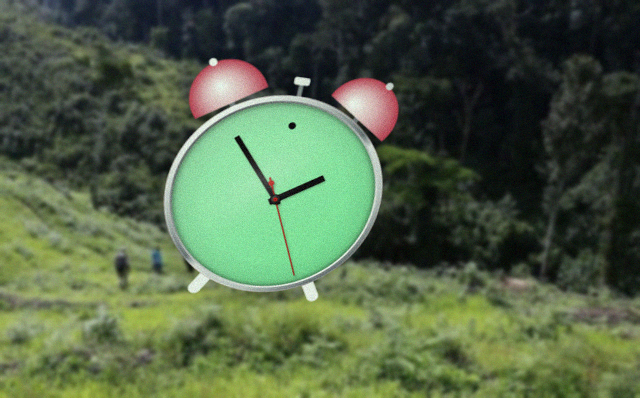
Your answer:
**1:53:26**
